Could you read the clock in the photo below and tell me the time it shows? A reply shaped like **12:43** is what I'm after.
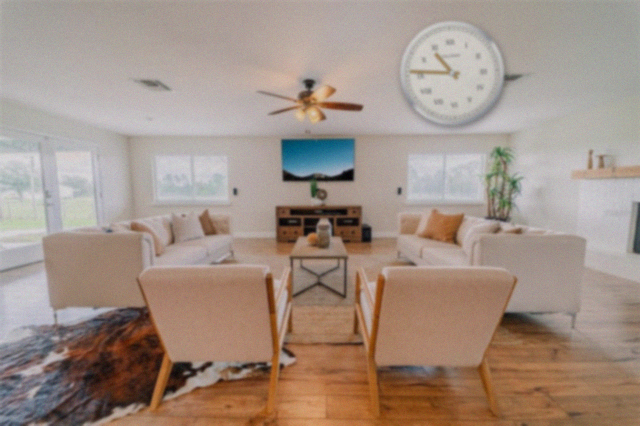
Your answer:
**10:46**
